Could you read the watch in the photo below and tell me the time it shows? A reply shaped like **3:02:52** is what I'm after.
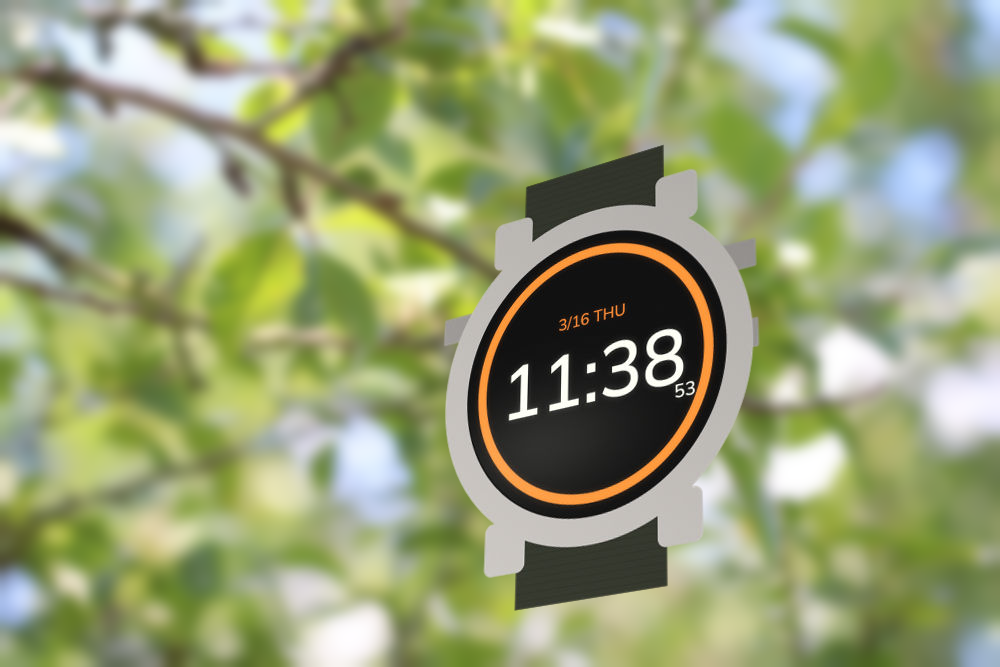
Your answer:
**11:38:53**
